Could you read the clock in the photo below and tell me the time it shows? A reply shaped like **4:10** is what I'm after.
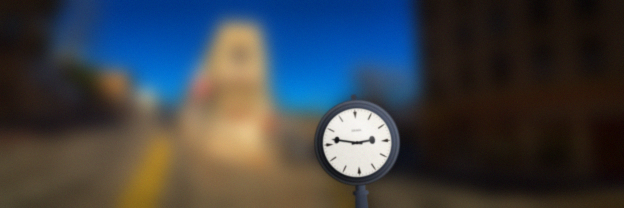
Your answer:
**2:47**
